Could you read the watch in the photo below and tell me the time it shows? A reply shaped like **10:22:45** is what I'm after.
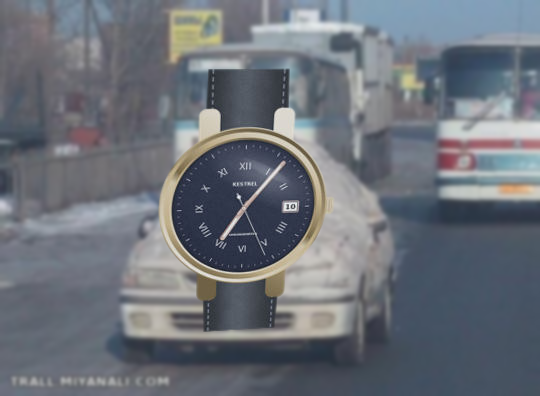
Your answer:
**7:06:26**
